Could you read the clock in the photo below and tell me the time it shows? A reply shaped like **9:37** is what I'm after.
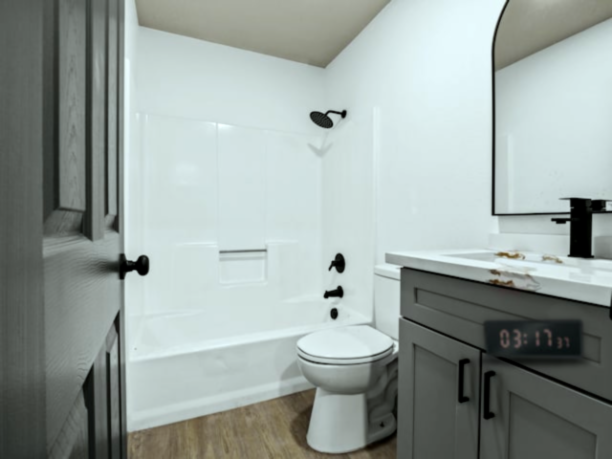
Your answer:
**3:17**
